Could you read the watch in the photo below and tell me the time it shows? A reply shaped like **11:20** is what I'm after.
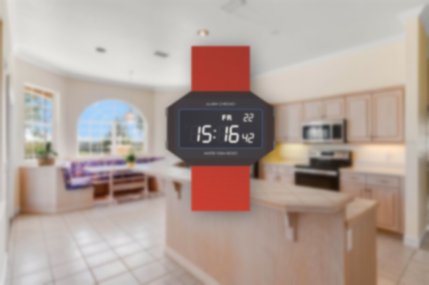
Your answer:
**15:16**
